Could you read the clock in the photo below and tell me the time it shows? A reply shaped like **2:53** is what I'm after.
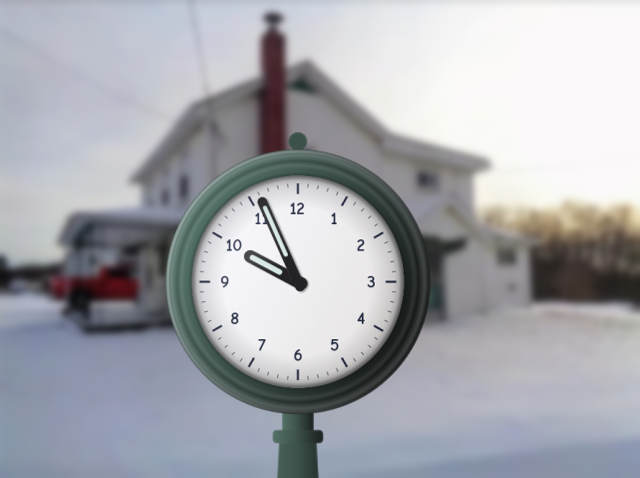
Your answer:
**9:56**
